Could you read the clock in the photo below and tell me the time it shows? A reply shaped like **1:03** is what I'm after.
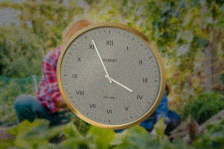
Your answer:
**3:56**
